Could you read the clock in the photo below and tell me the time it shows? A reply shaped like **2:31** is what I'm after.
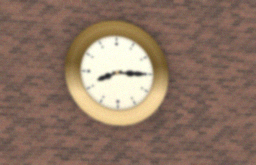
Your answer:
**8:15**
